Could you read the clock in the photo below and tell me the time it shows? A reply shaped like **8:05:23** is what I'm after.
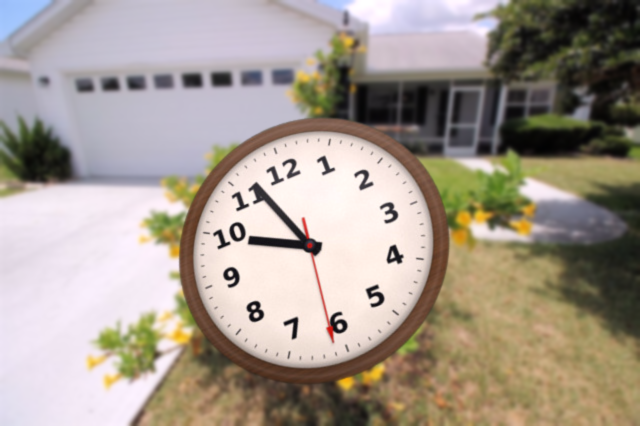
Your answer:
**9:56:31**
